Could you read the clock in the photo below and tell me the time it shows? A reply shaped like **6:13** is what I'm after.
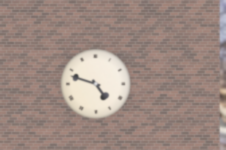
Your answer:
**4:48**
